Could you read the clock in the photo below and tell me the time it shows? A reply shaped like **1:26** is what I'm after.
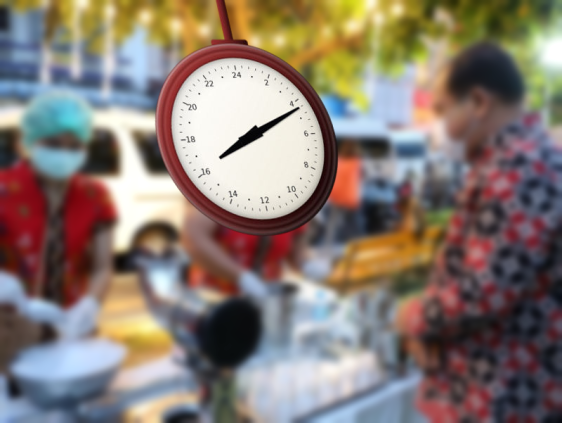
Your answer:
**16:11**
